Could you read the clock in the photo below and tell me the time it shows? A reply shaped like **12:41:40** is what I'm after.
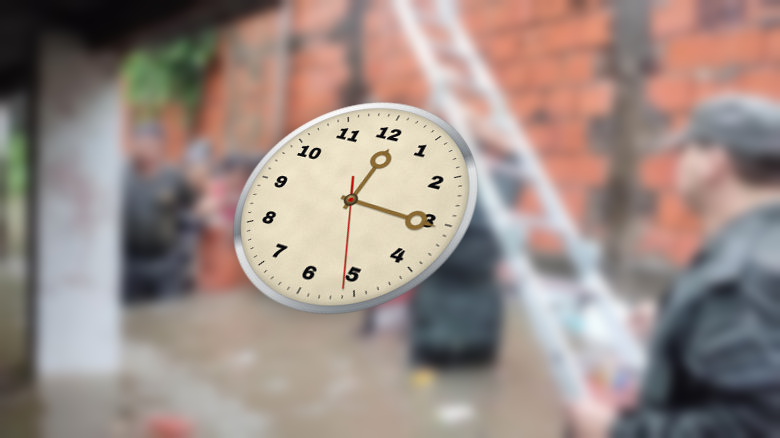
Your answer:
**12:15:26**
